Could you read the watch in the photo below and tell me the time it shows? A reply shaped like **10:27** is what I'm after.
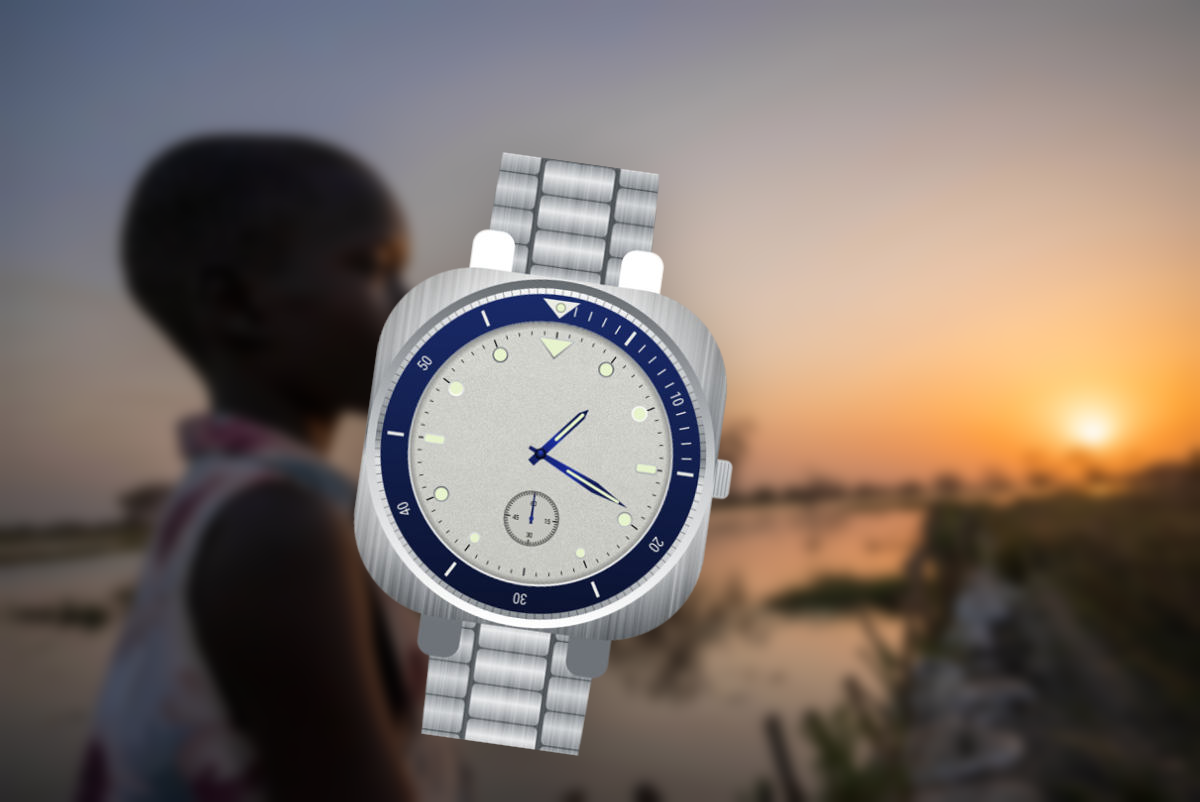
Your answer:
**1:19**
